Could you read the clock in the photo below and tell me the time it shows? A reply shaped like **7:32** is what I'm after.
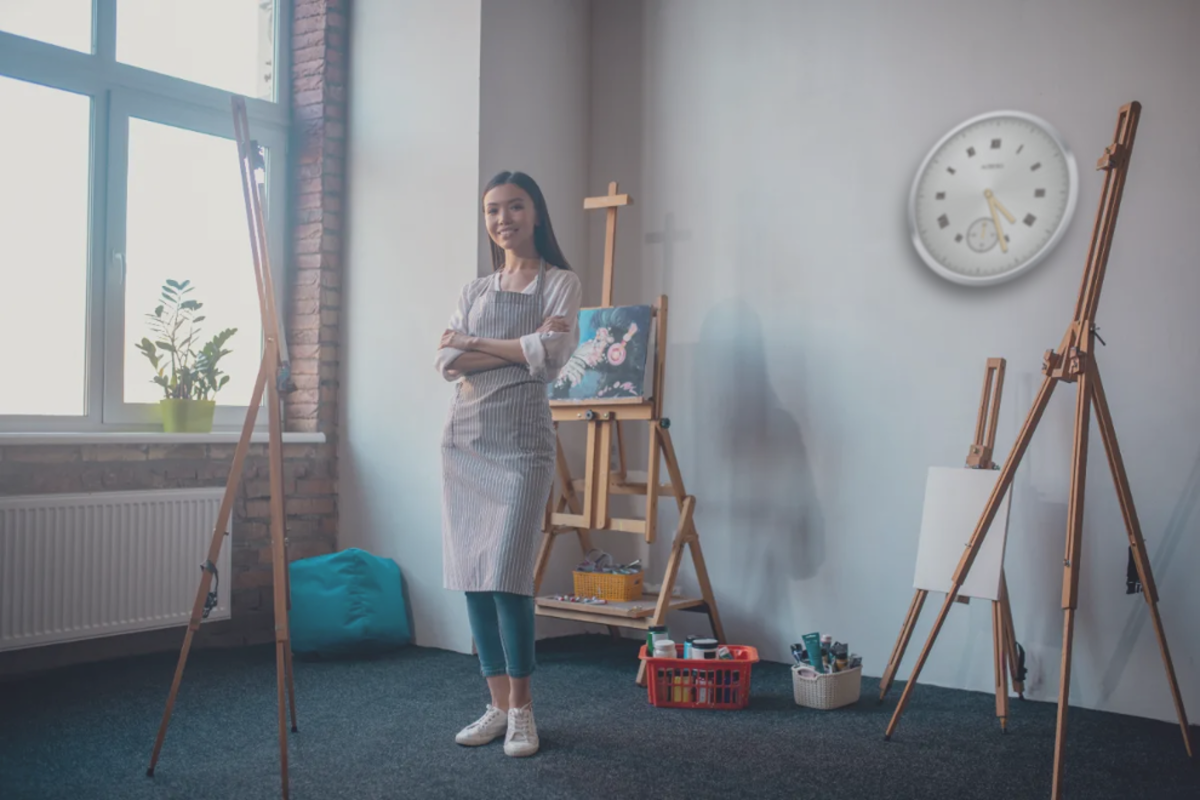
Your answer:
**4:26**
